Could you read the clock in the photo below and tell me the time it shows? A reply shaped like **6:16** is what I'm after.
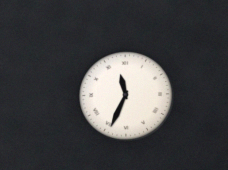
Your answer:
**11:34**
